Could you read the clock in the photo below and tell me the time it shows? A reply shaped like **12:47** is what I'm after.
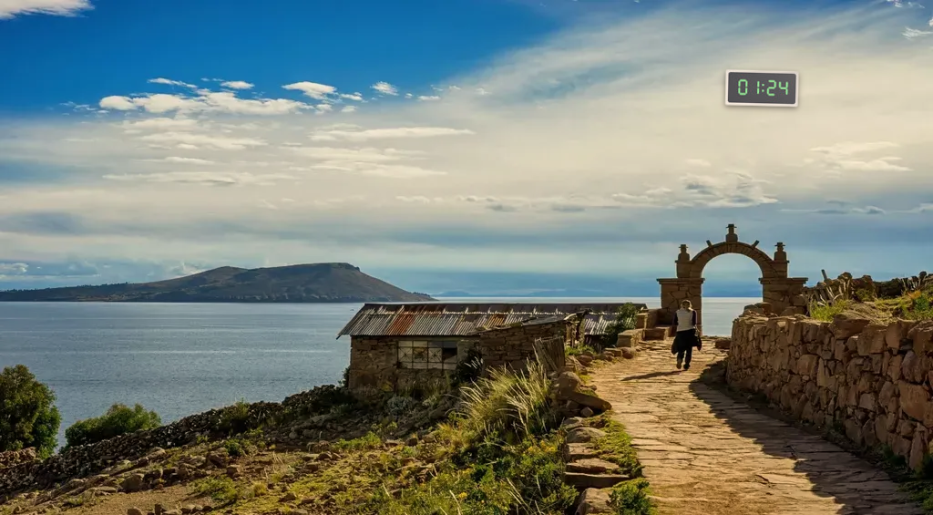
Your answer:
**1:24**
